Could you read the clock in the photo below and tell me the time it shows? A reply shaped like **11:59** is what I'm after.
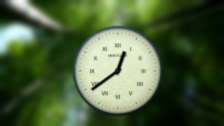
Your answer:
**12:39**
